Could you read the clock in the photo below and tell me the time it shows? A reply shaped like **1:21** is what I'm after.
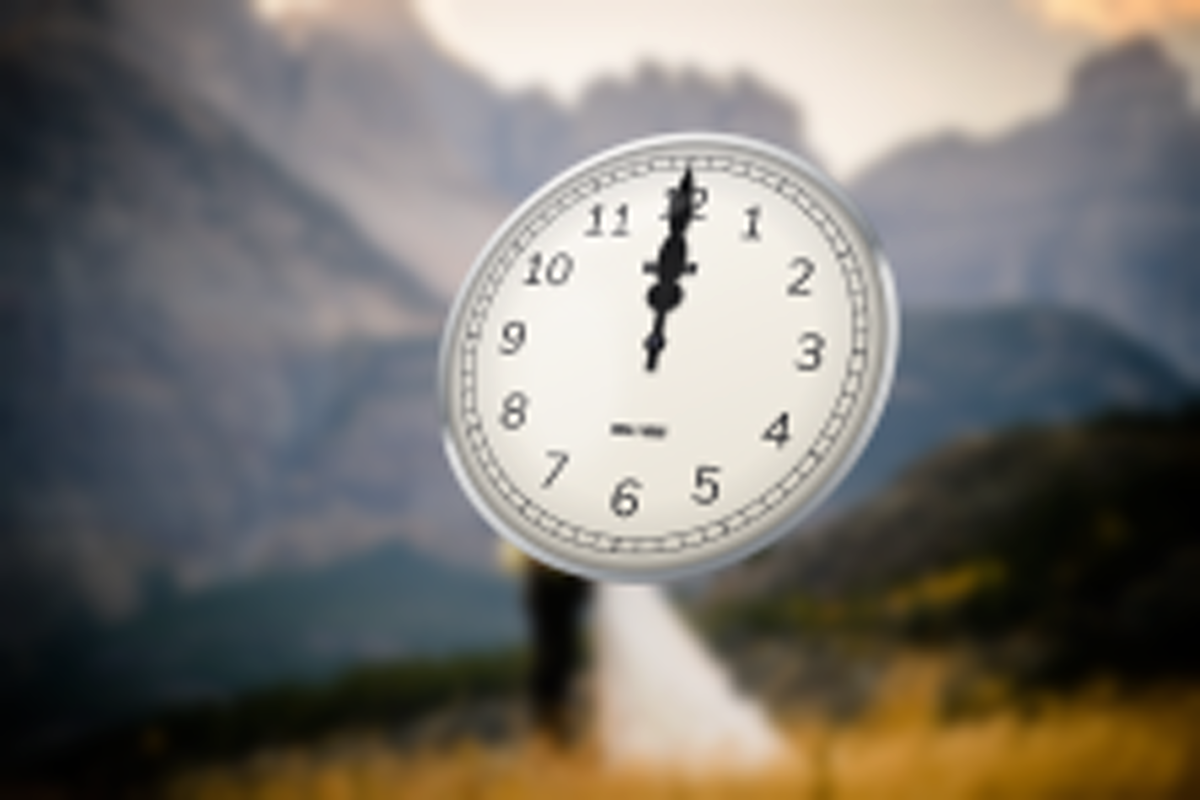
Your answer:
**12:00**
